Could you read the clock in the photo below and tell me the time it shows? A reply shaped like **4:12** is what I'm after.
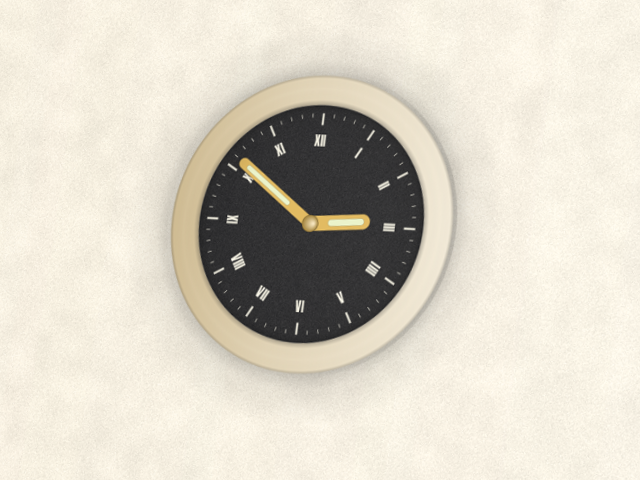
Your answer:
**2:51**
